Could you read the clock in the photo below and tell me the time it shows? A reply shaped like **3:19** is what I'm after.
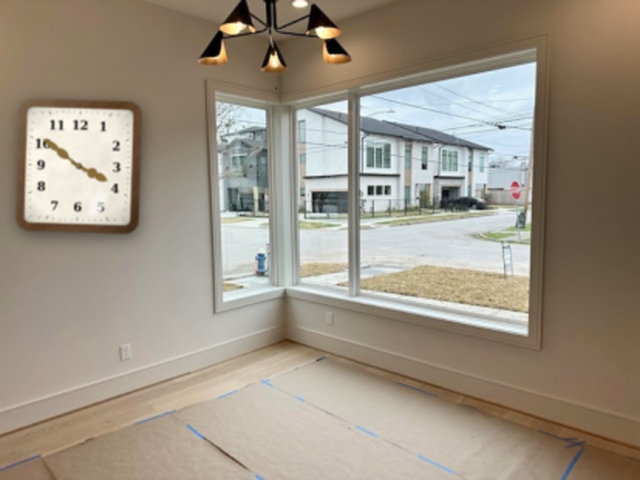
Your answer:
**3:51**
